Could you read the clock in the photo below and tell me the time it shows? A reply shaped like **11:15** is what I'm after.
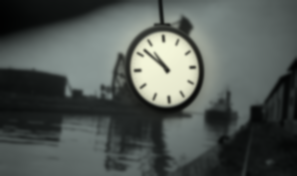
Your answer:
**10:52**
